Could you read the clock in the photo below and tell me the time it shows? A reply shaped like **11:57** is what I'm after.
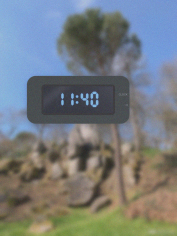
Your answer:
**11:40**
